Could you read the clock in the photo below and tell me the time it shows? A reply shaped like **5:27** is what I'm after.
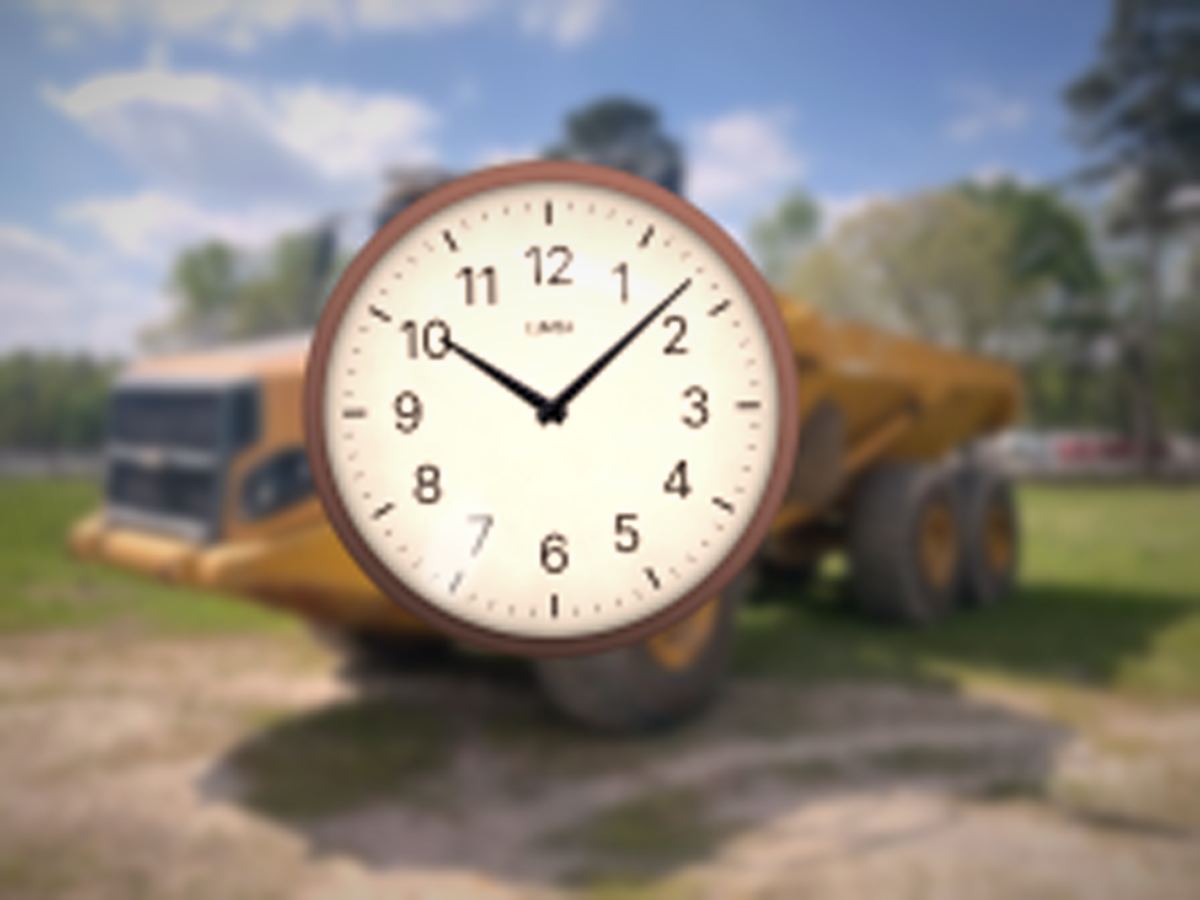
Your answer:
**10:08**
